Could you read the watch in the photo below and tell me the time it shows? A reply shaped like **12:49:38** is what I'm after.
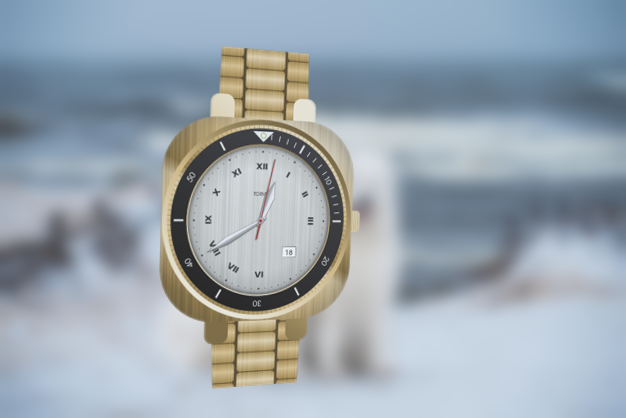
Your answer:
**12:40:02**
